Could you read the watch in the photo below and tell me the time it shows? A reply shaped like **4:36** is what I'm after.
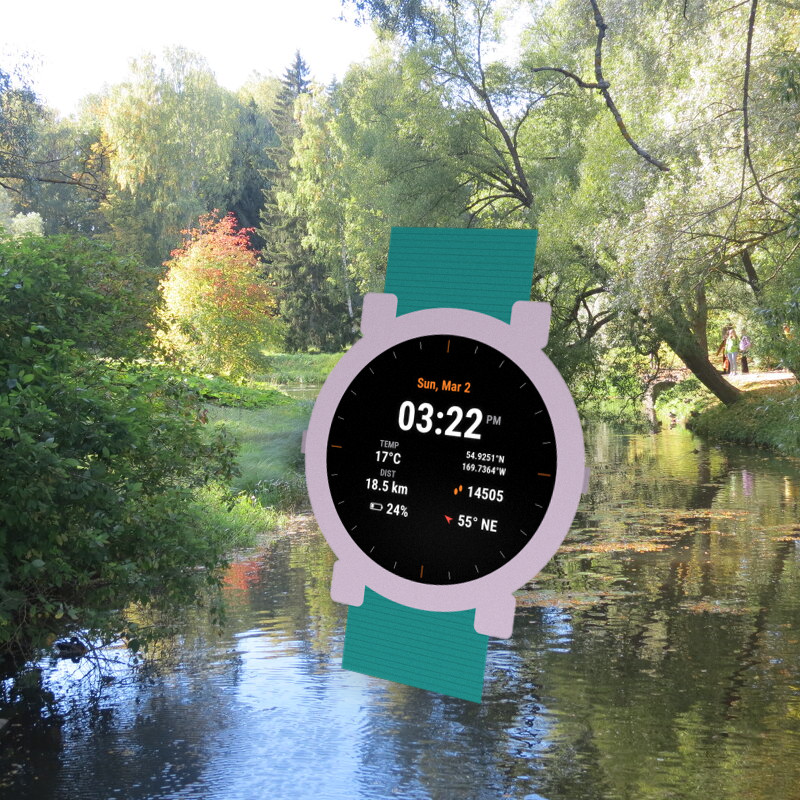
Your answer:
**3:22**
